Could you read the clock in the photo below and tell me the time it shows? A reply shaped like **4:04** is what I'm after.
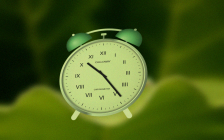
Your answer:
**10:24**
